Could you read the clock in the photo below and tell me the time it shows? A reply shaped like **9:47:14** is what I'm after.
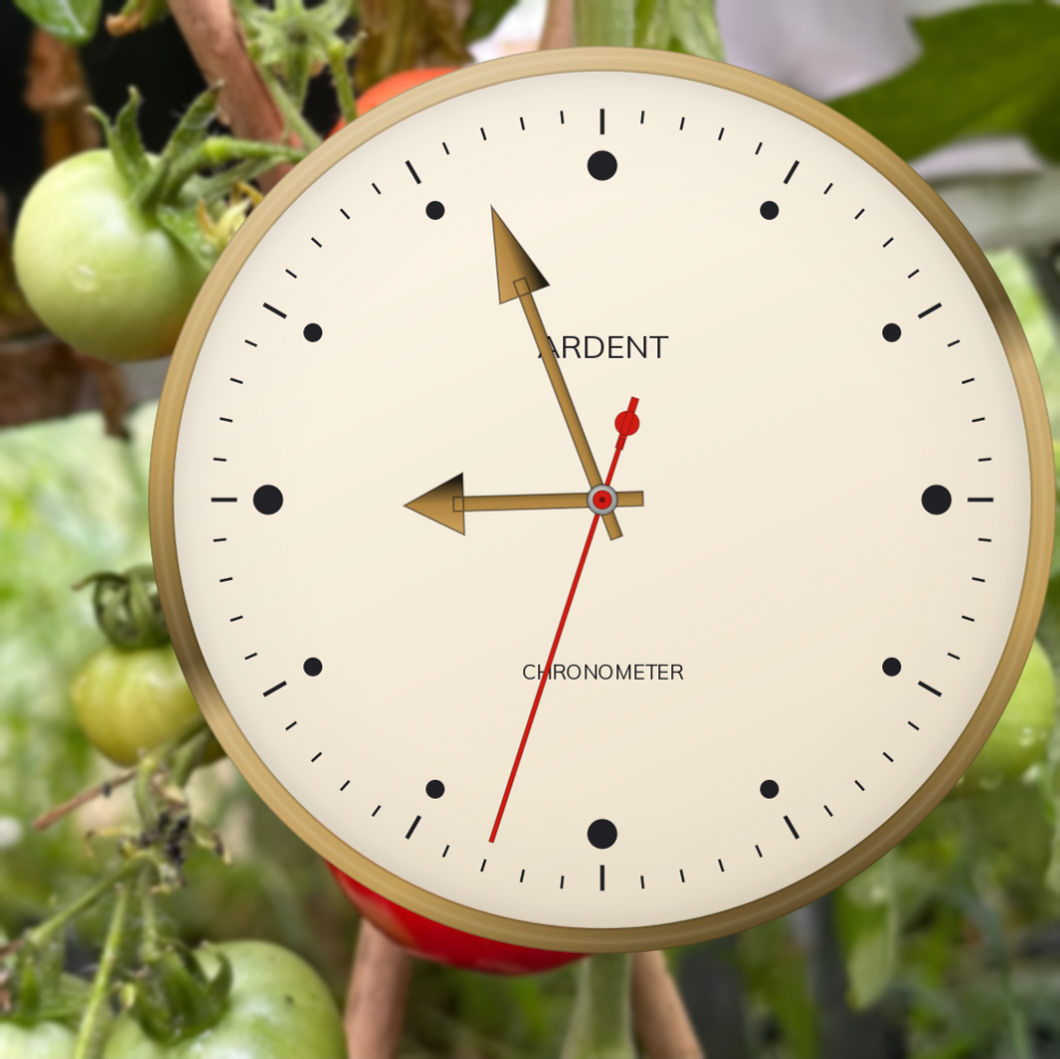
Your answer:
**8:56:33**
